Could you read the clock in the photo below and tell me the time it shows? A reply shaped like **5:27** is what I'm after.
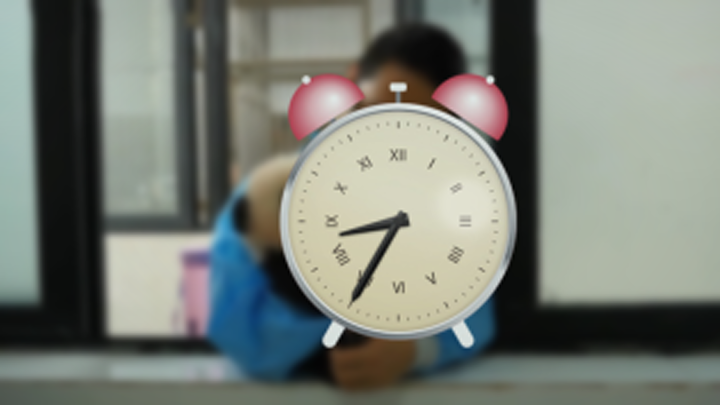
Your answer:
**8:35**
